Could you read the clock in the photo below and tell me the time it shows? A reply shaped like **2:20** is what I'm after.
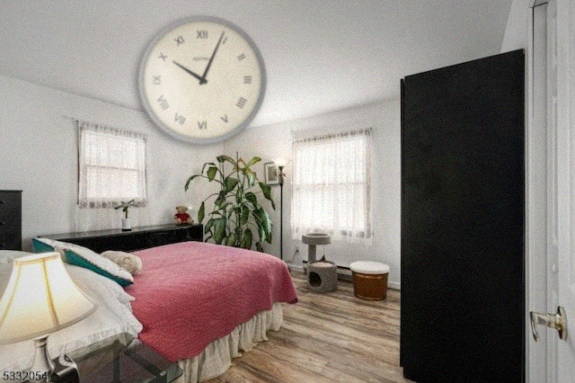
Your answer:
**10:04**
